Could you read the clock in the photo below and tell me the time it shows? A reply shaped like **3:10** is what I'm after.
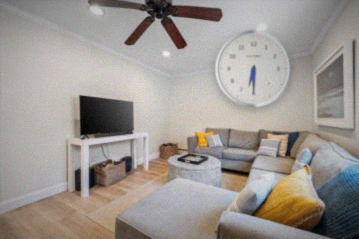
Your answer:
**6:30**
